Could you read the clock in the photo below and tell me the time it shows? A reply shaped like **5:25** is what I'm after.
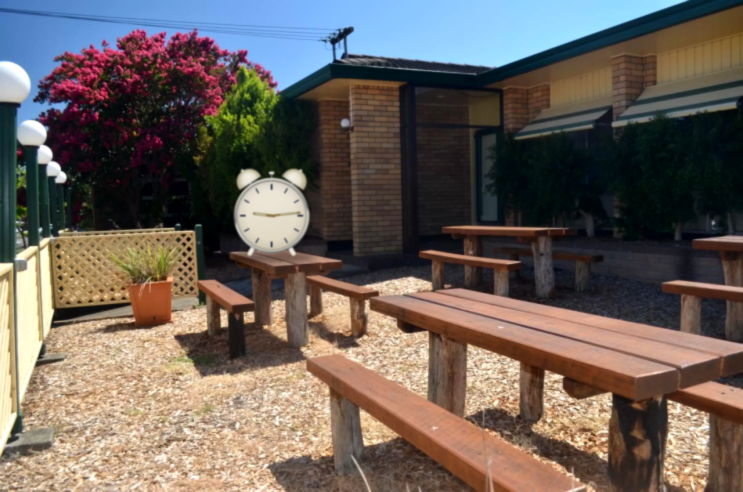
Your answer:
**9:14**
